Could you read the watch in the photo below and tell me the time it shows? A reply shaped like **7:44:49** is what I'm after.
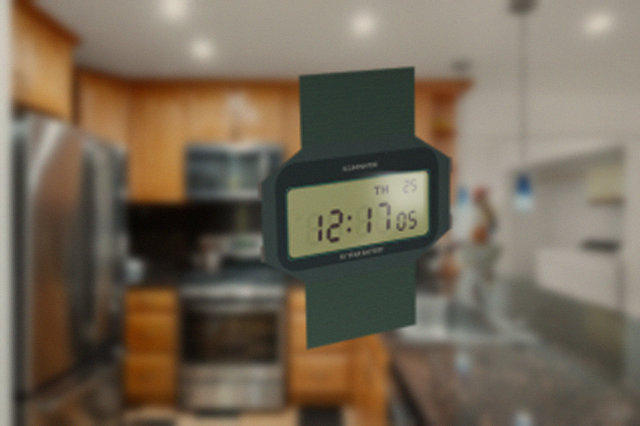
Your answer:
**12:17:05**
